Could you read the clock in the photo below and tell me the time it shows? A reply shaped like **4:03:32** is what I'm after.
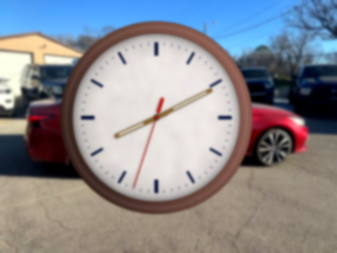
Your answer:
**8:10:33**
